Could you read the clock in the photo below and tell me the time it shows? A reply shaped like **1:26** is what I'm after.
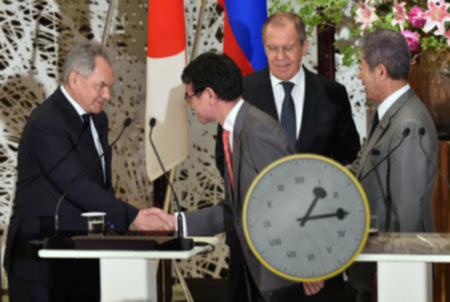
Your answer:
**1:15**
